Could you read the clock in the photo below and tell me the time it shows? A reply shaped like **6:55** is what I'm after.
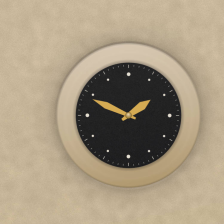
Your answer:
**1:49**
